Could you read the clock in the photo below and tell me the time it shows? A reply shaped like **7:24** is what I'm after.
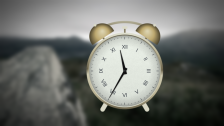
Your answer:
**11:35**
